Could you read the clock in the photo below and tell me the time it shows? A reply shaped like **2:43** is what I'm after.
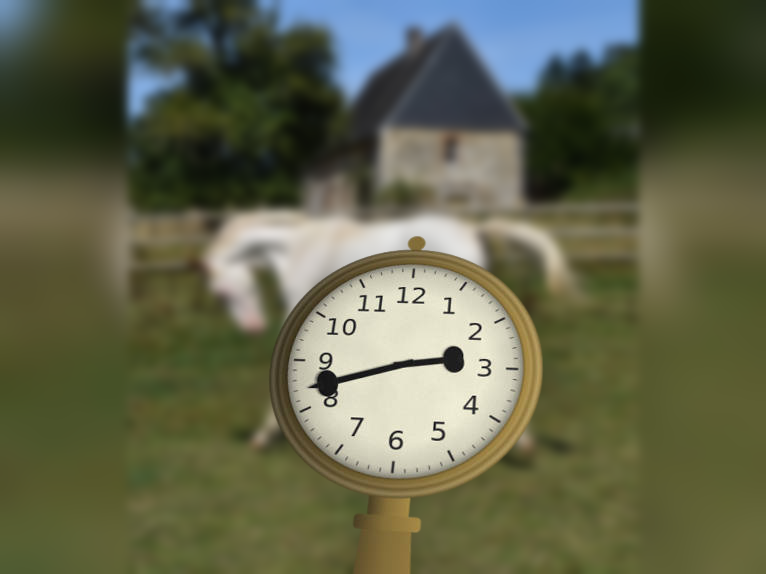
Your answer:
**2:42**
